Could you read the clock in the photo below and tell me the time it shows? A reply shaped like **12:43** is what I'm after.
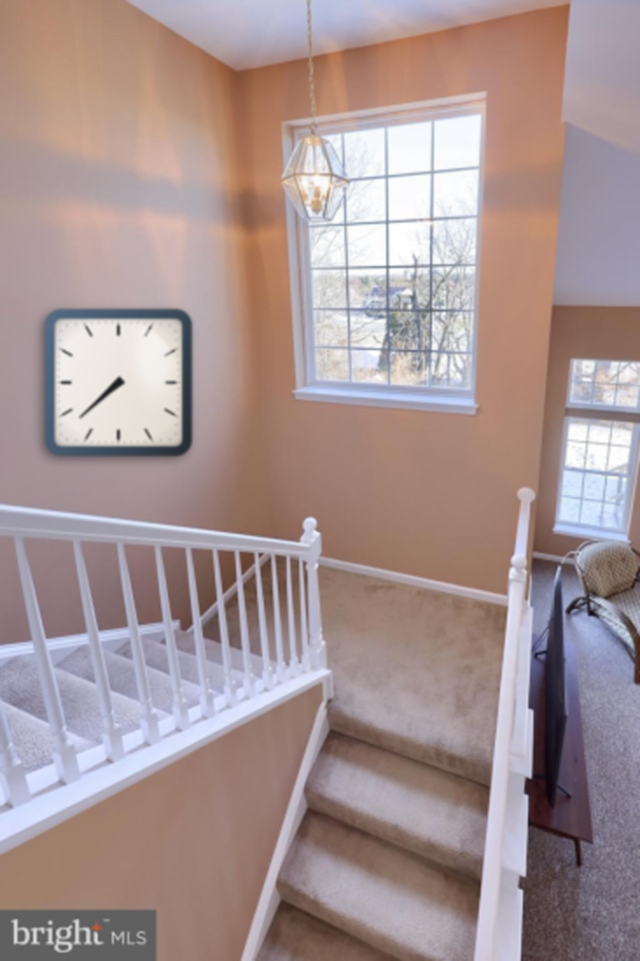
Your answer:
**7:38**
